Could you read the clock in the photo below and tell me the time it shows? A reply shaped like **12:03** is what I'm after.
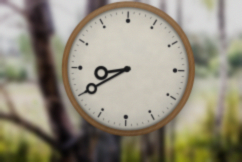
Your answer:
**8:40**
